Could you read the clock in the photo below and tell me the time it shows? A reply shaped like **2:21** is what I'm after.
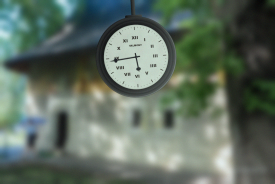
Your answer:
**5:44**
